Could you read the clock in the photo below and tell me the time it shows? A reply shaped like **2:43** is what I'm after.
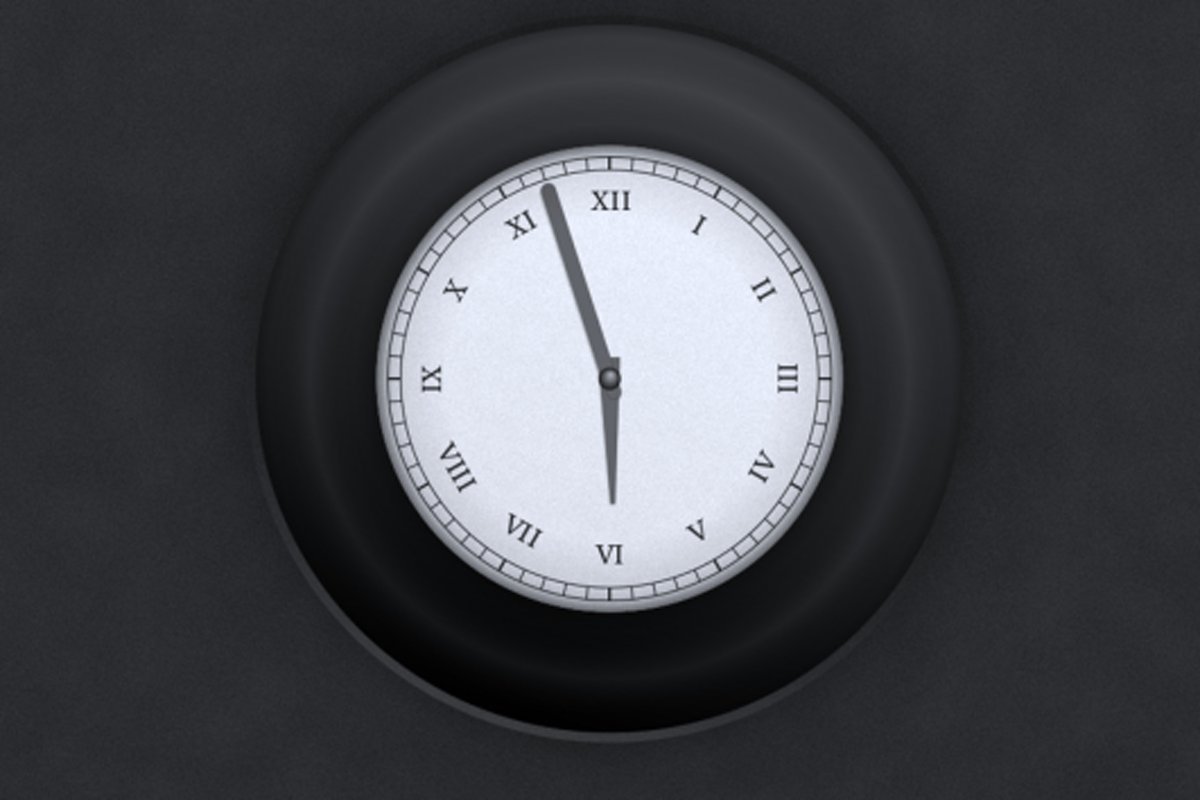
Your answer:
**5:57**
